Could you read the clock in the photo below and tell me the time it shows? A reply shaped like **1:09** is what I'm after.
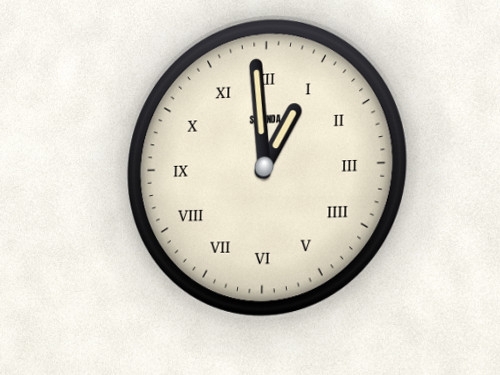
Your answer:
**12:59**
